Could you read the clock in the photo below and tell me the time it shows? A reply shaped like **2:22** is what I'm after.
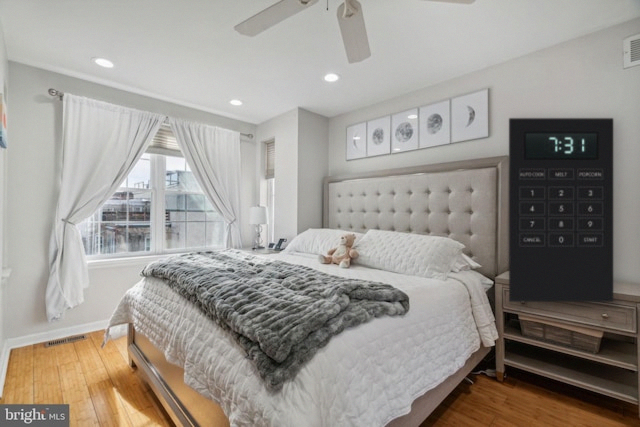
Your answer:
**7:31**
